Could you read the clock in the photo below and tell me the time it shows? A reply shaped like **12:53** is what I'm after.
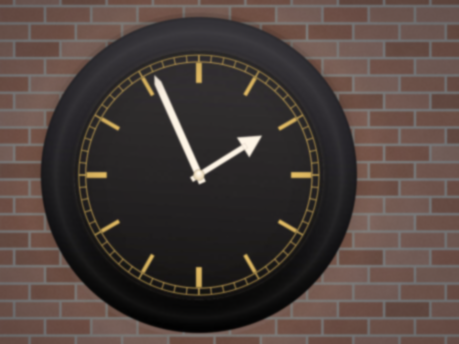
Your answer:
**1:56**
